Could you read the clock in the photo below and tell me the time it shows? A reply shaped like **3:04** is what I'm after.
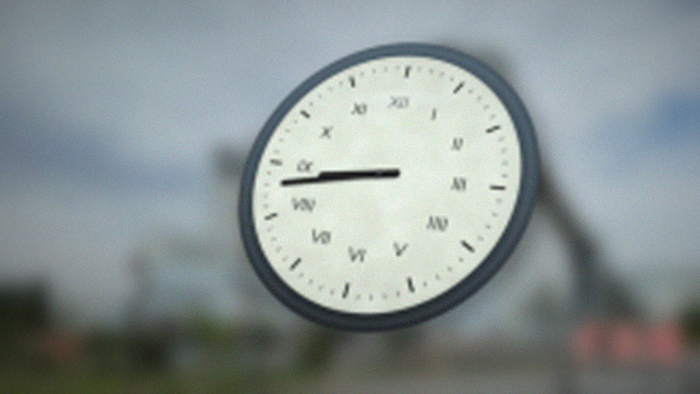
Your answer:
**8:43**
